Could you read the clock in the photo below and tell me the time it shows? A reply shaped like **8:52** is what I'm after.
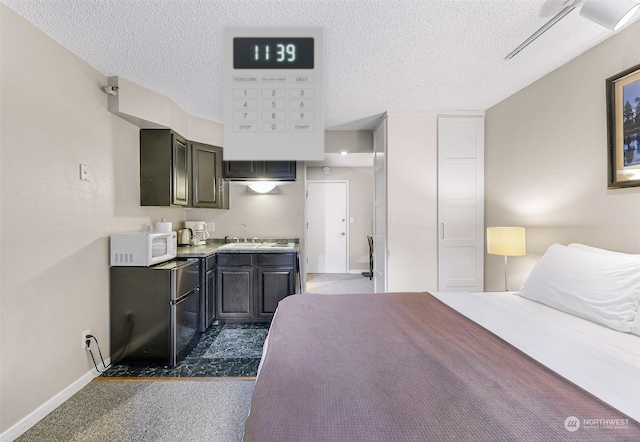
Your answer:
**11:39**
